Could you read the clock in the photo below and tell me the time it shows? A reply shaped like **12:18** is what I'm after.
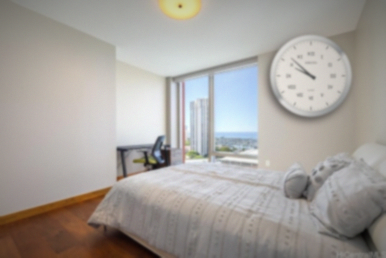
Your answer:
**9:52**
